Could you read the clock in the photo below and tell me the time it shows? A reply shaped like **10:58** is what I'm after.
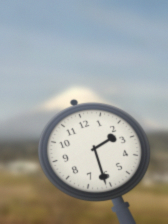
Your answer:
**2:31**
